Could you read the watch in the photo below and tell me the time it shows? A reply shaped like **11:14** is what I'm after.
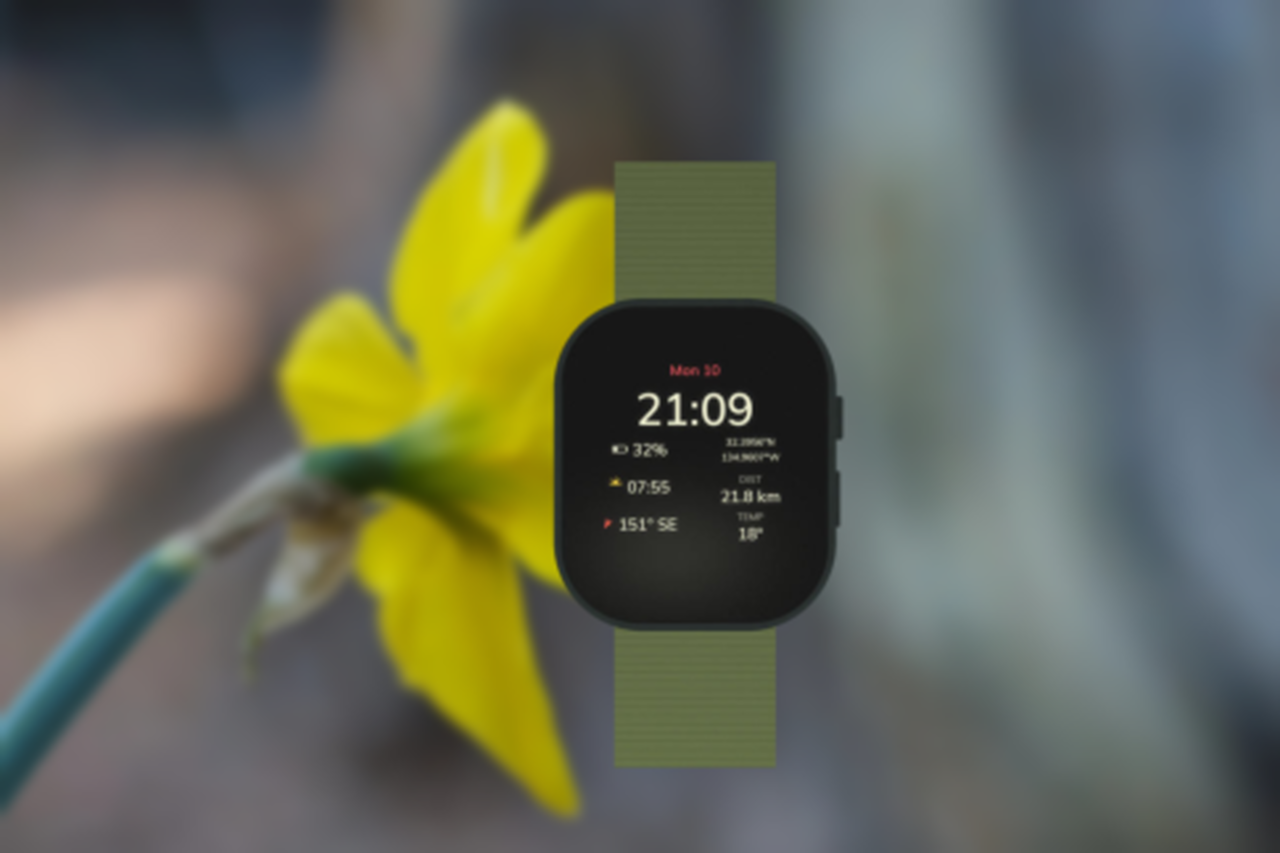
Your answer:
**21:09**
